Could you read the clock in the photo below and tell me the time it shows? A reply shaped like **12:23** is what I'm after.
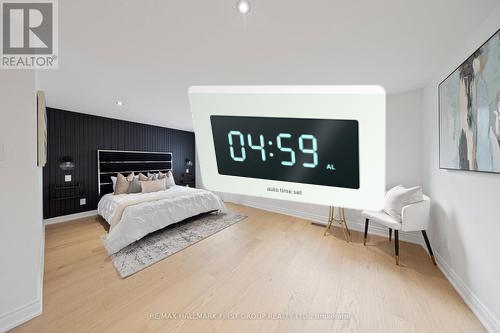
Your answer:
**4:59**
